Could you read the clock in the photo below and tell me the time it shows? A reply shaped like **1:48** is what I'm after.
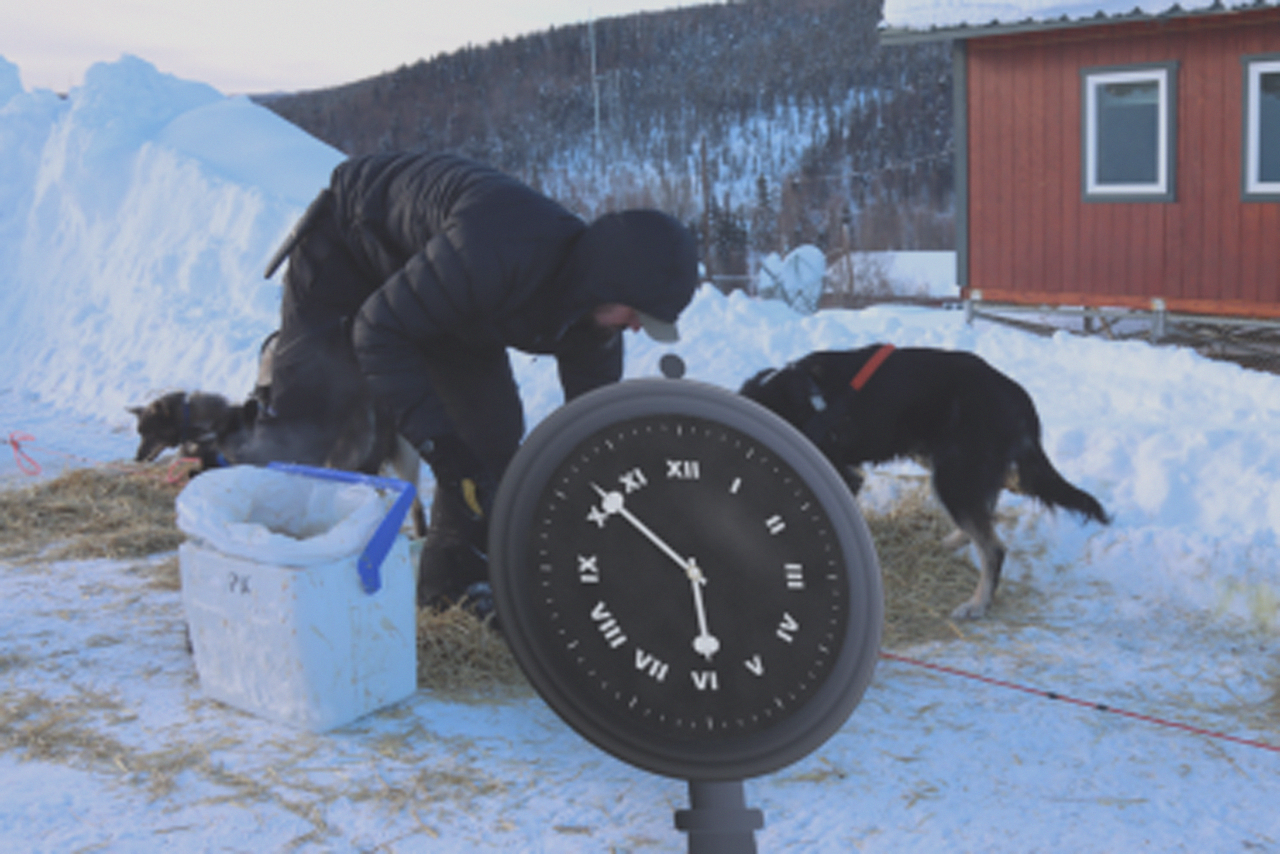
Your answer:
**5:52**
